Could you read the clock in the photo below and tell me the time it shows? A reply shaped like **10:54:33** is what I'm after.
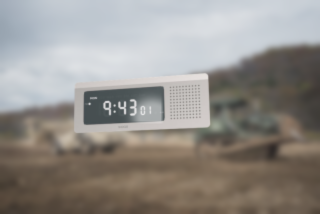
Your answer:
**9:43:01**
